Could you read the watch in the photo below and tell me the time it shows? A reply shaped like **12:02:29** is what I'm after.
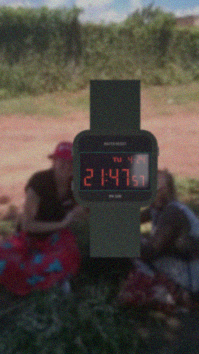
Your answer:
**21:47:57**
